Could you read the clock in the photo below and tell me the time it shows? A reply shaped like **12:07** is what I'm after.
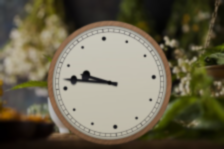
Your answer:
**9:47**
